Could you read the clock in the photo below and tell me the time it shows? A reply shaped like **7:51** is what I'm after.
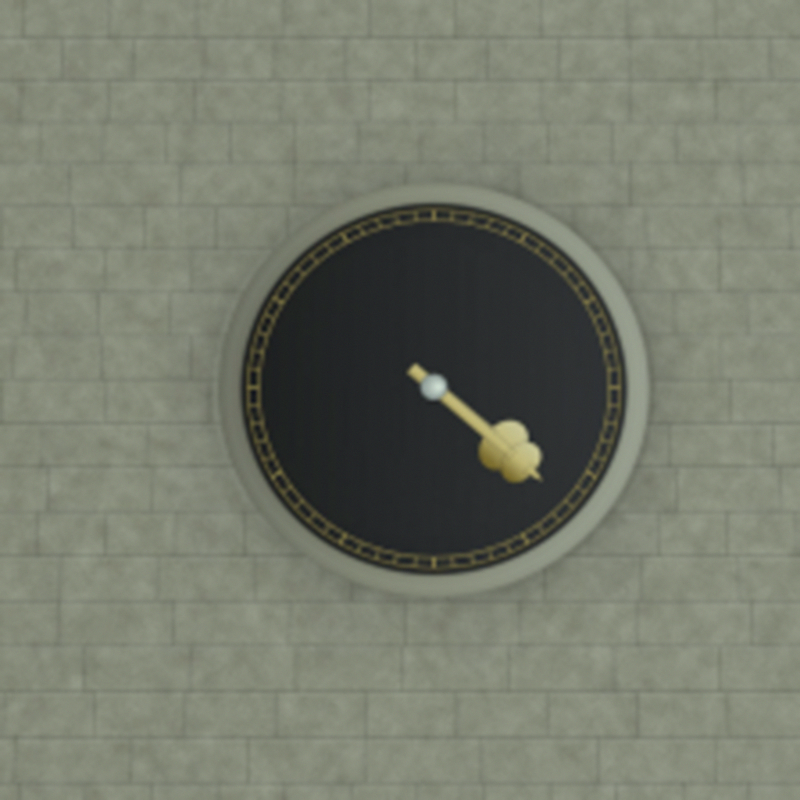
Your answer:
**4:22**
